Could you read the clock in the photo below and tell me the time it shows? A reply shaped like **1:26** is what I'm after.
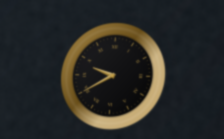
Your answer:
**9:40**
